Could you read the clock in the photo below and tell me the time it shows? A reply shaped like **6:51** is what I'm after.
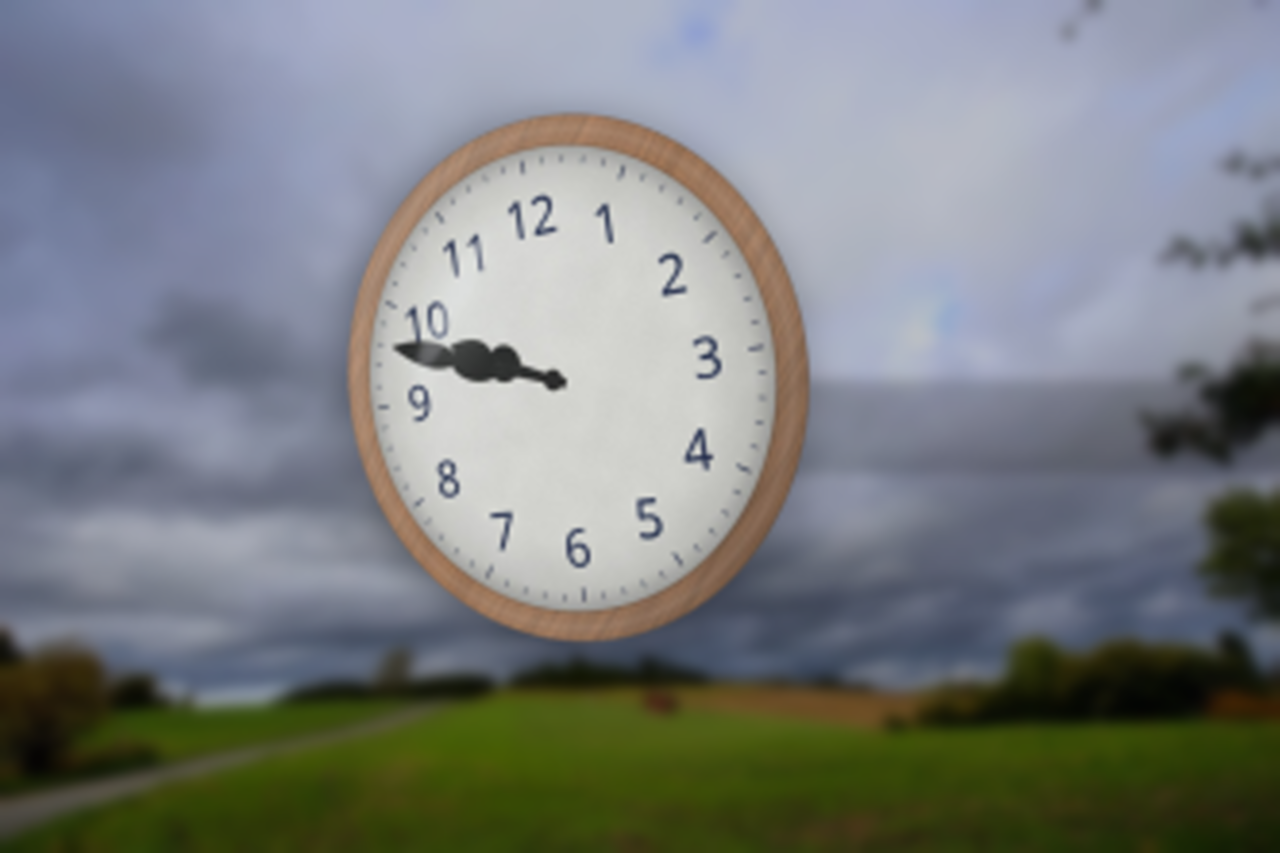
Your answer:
**9:48**
